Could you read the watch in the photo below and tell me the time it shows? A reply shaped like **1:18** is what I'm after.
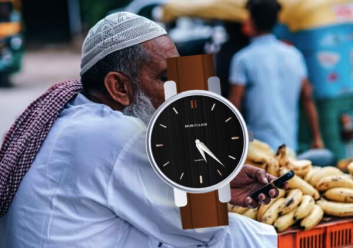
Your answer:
**5:23**
